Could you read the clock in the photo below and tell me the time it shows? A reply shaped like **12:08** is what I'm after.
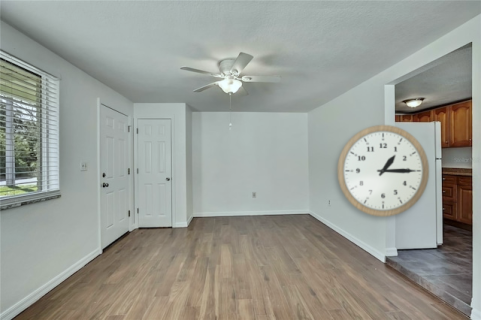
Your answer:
**1:15**
